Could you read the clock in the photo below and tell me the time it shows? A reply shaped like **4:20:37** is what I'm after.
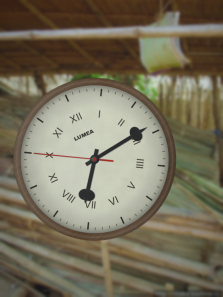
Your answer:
**7:13:50**
